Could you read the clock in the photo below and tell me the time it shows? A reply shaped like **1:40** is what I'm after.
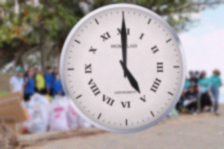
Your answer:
**5:00**
